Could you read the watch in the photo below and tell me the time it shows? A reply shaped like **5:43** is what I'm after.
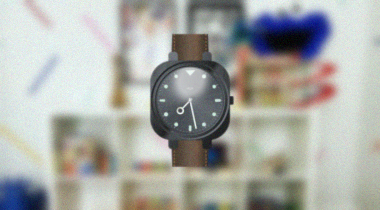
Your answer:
**7:28**
